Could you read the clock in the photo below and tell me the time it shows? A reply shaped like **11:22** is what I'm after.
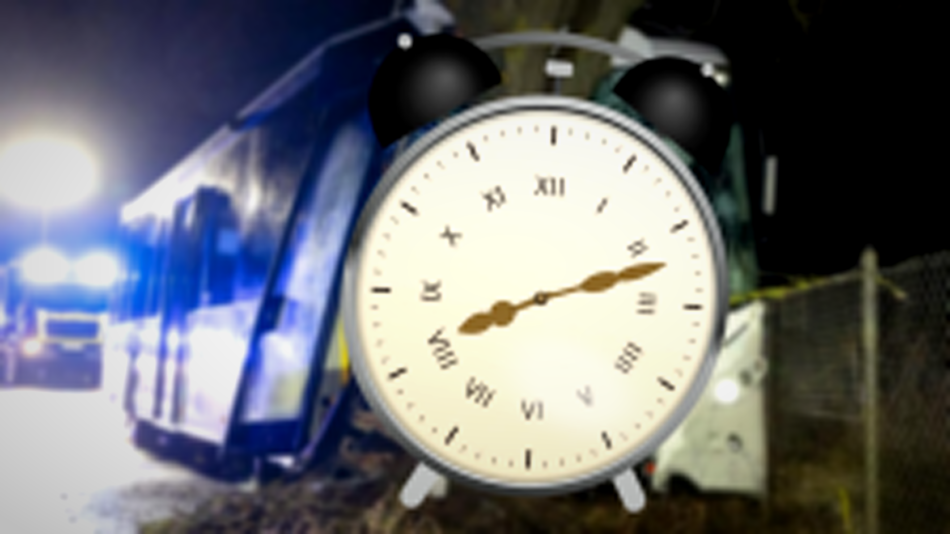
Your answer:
**8:12**
